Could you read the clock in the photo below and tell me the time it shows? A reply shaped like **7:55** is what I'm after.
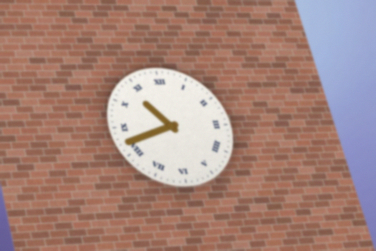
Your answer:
**10:42**
